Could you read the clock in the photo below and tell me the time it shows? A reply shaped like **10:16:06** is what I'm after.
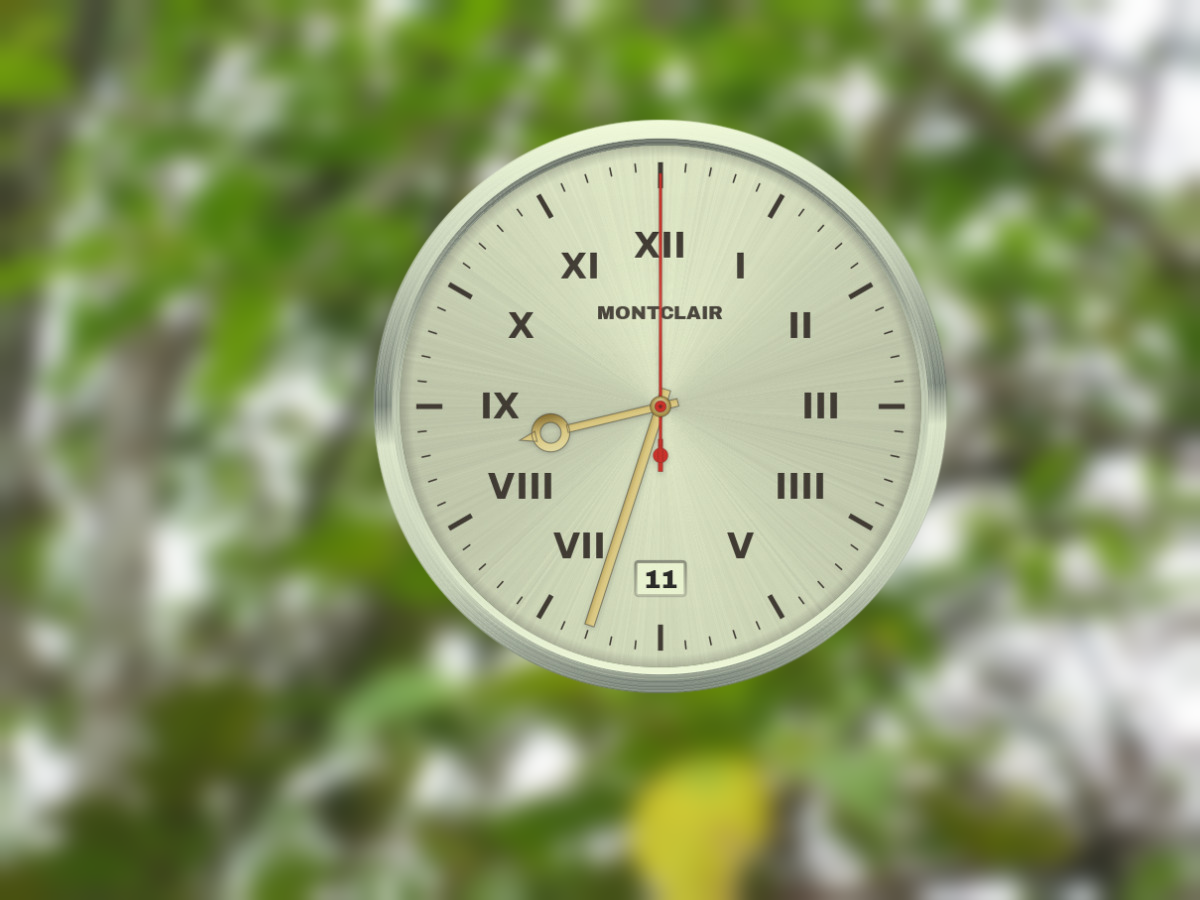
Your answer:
**8:33:00**
